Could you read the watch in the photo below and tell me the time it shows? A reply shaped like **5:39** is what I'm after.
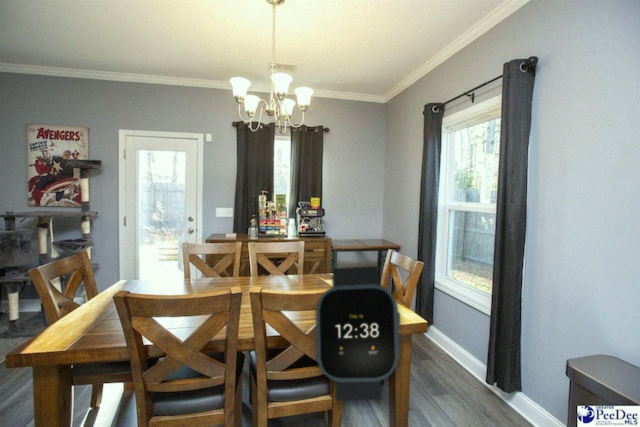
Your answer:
**12:38**
